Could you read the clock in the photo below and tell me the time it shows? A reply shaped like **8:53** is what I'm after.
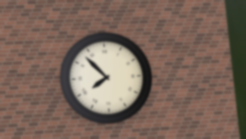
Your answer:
**7:53**
